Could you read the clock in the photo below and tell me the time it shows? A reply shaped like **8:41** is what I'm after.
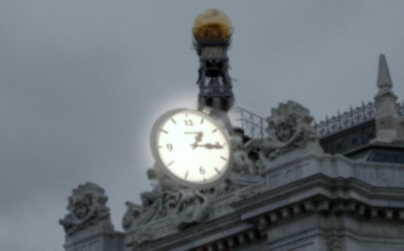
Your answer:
**1:16**
